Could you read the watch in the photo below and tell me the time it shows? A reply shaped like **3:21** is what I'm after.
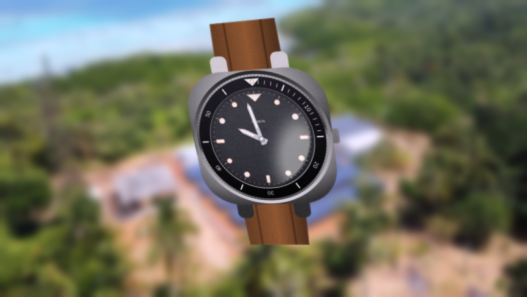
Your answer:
**9:58**
